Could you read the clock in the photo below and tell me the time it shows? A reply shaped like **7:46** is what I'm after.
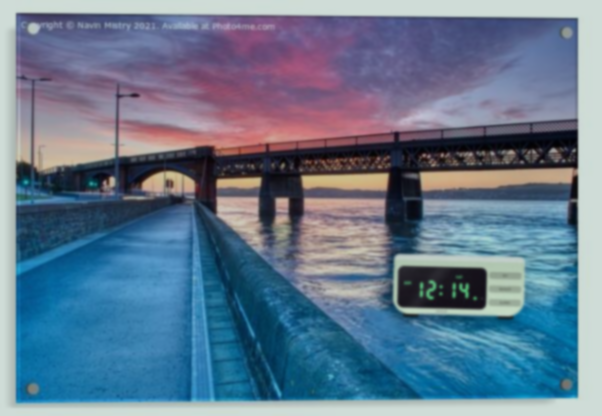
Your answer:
**12:14**
